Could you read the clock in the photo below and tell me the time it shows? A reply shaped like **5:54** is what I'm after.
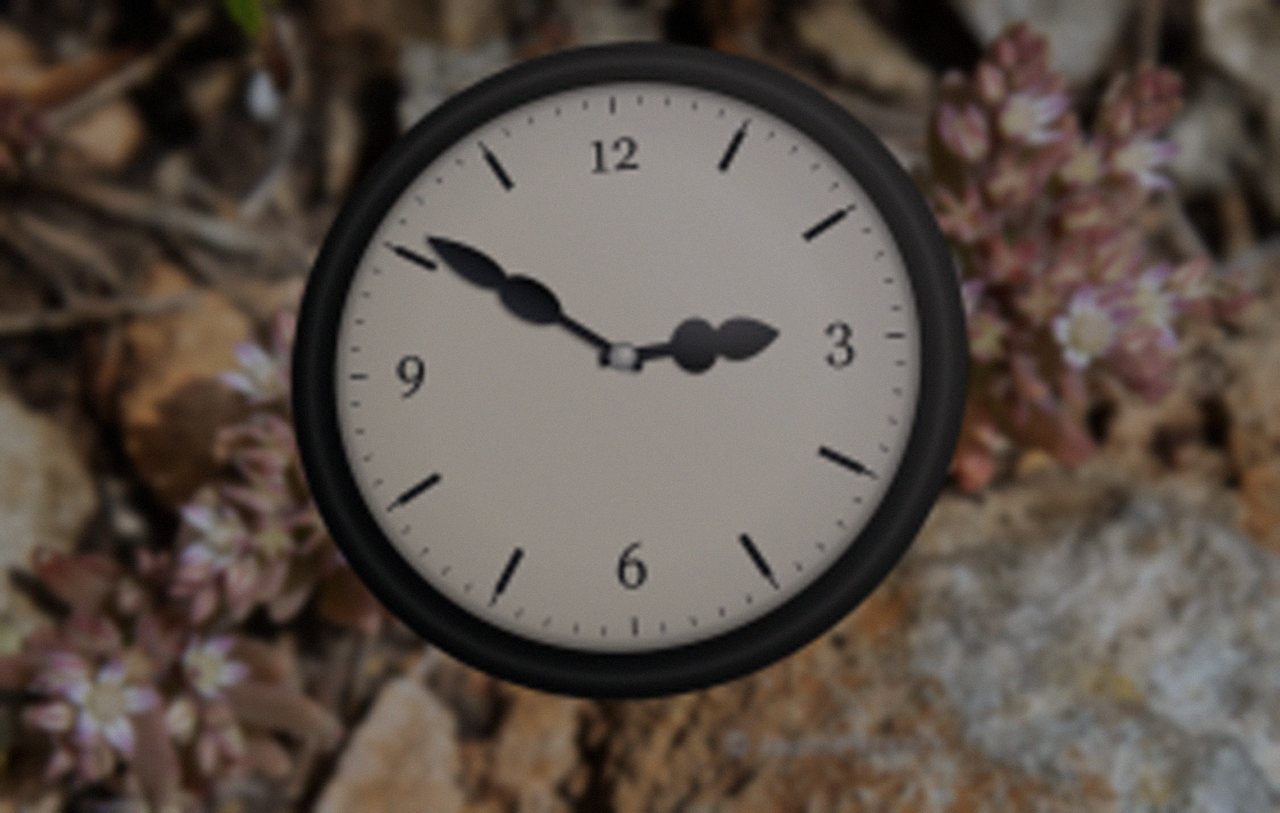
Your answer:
**2:51**
